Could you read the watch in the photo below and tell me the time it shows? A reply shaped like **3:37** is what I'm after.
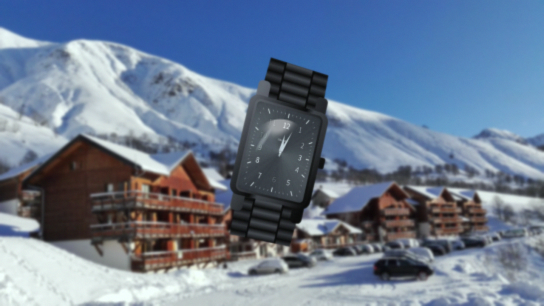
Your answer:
**12:03**
